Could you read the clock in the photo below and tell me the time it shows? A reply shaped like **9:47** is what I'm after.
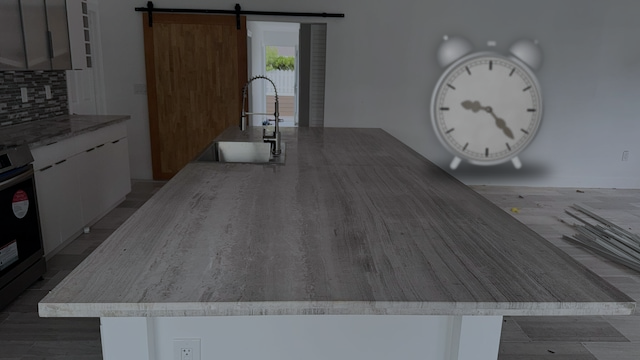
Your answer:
**9:23**
